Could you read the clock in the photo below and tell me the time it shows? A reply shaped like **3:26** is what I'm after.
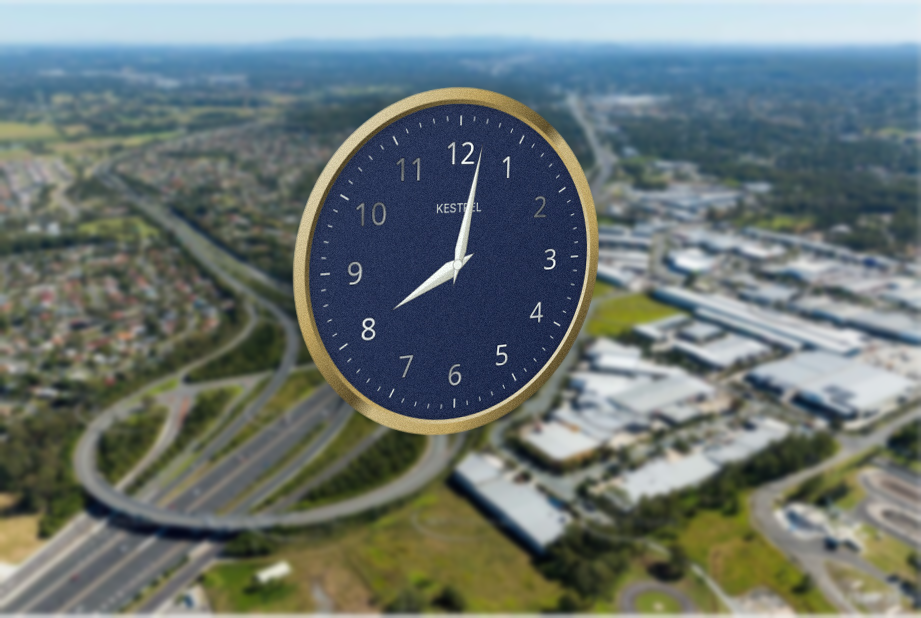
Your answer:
**8:02**
